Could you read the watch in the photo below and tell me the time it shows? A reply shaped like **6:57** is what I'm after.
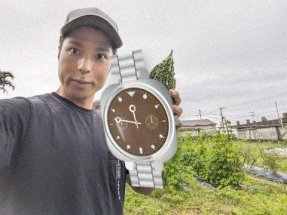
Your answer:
**11:47**
